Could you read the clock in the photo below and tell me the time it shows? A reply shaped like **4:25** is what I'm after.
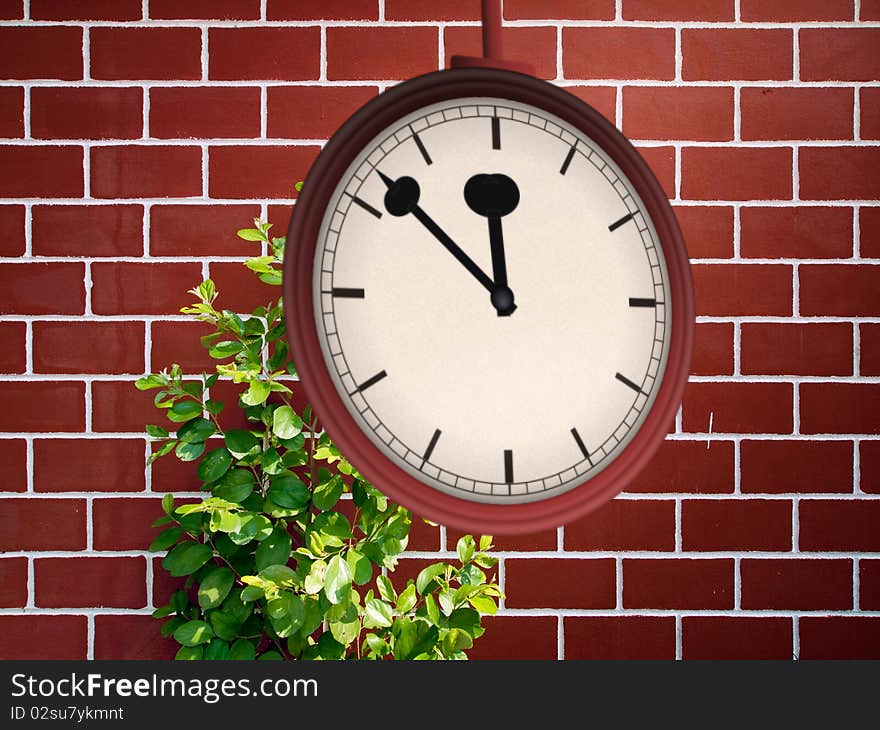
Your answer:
**11:52**
